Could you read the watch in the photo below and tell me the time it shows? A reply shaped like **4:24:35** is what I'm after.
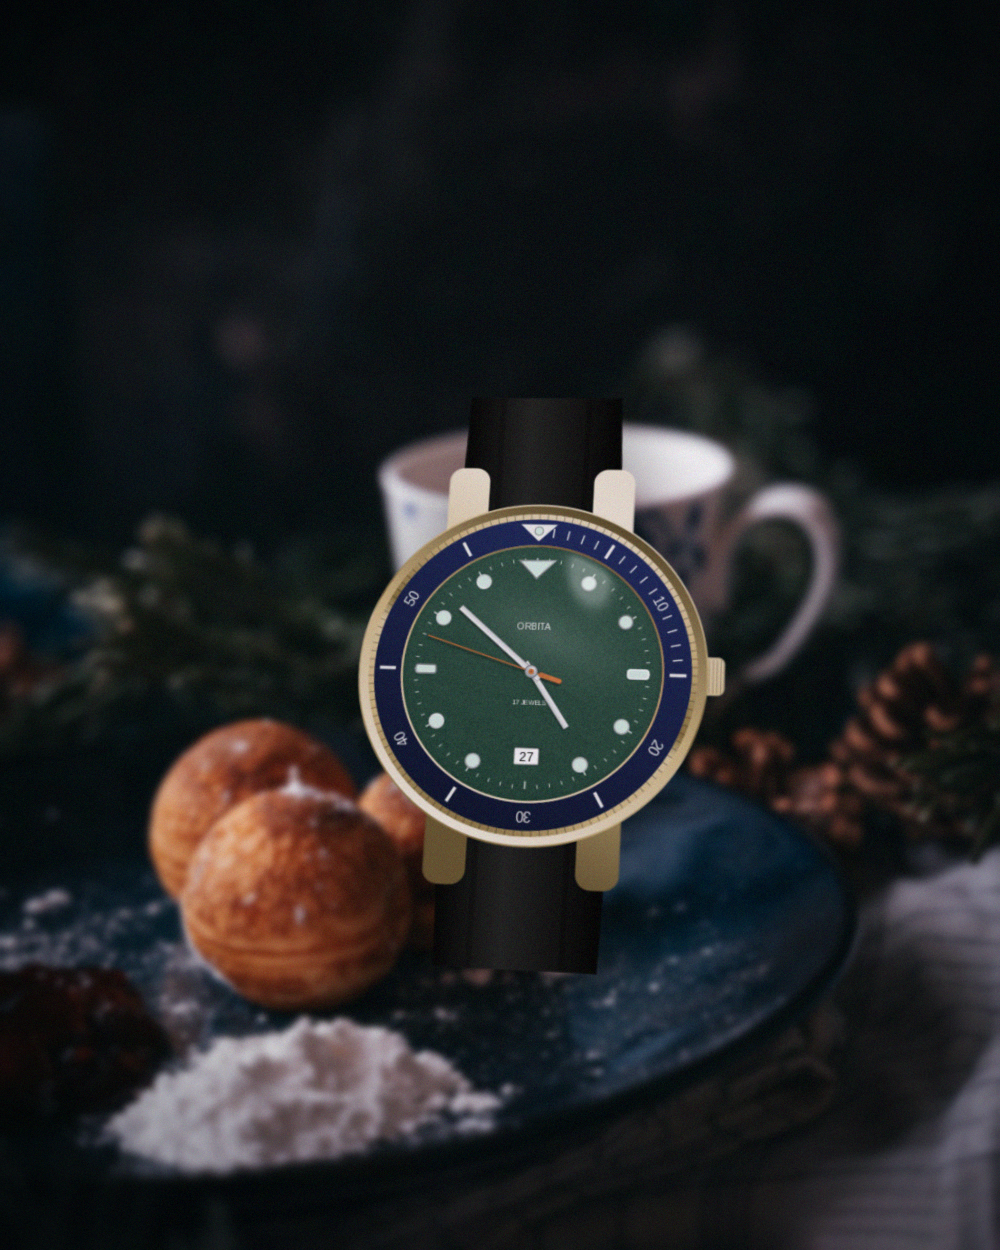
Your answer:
**4:51:48**
